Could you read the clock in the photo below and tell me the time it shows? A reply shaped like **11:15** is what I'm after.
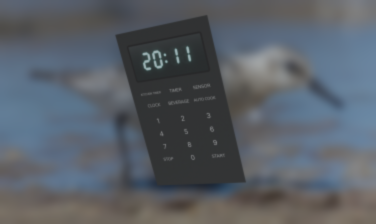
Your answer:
**20:11**
